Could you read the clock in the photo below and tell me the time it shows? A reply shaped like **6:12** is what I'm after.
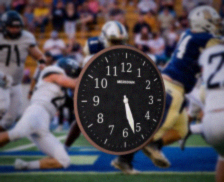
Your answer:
**5:27**
